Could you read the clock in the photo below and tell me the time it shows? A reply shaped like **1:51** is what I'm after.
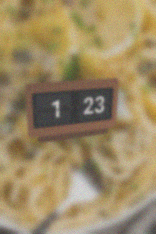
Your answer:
**1:23**
